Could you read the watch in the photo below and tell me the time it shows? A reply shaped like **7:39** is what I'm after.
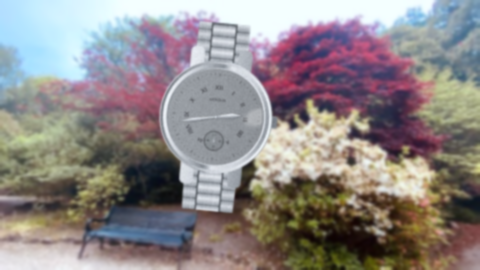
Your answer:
**2:43**
